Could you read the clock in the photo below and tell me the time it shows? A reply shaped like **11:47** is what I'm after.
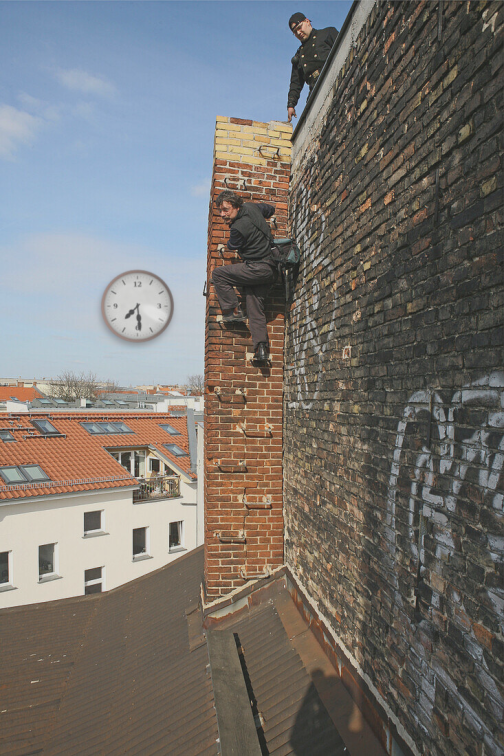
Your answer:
**7:29**
